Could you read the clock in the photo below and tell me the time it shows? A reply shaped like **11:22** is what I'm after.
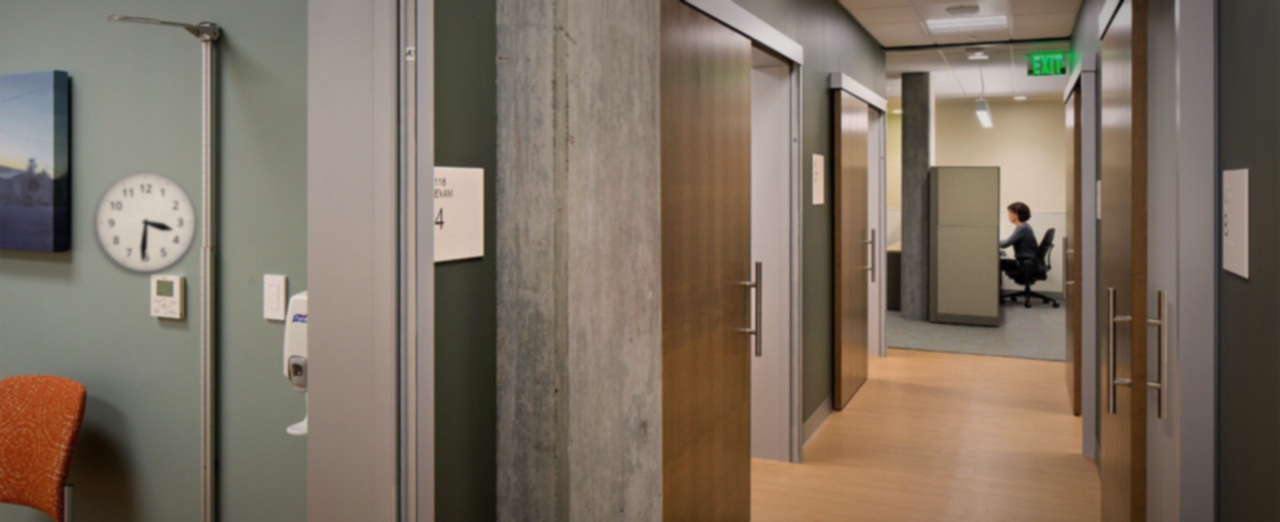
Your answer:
**3:31**
